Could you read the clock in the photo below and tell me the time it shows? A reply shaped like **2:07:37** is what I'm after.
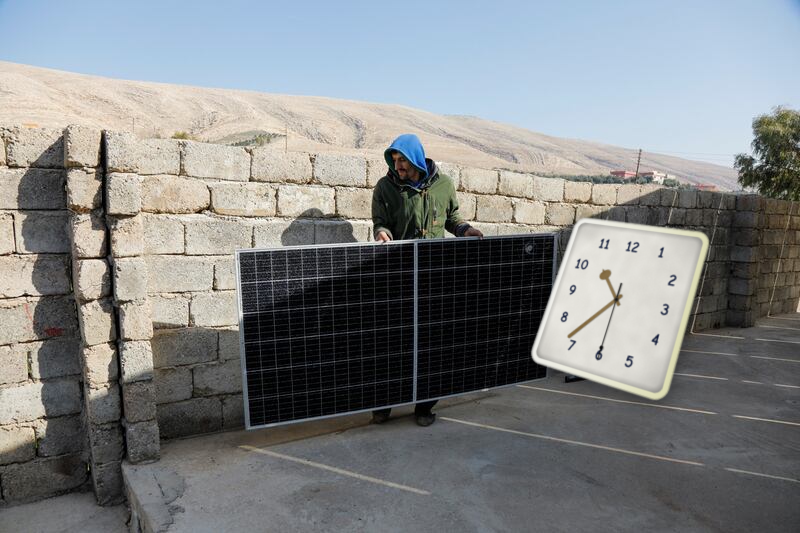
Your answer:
**10:36:30**
